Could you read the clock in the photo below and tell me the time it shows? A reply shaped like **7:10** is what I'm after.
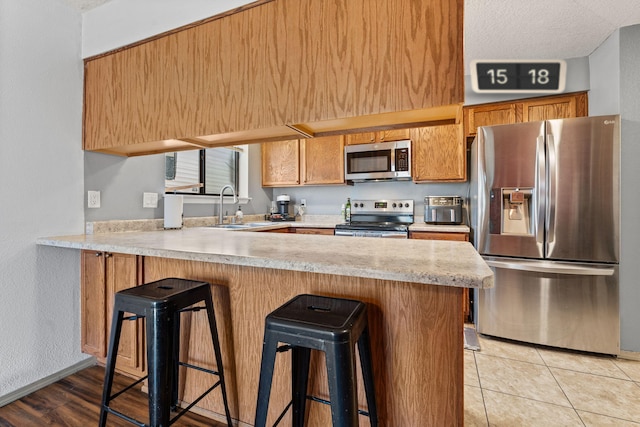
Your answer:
**15:18**
